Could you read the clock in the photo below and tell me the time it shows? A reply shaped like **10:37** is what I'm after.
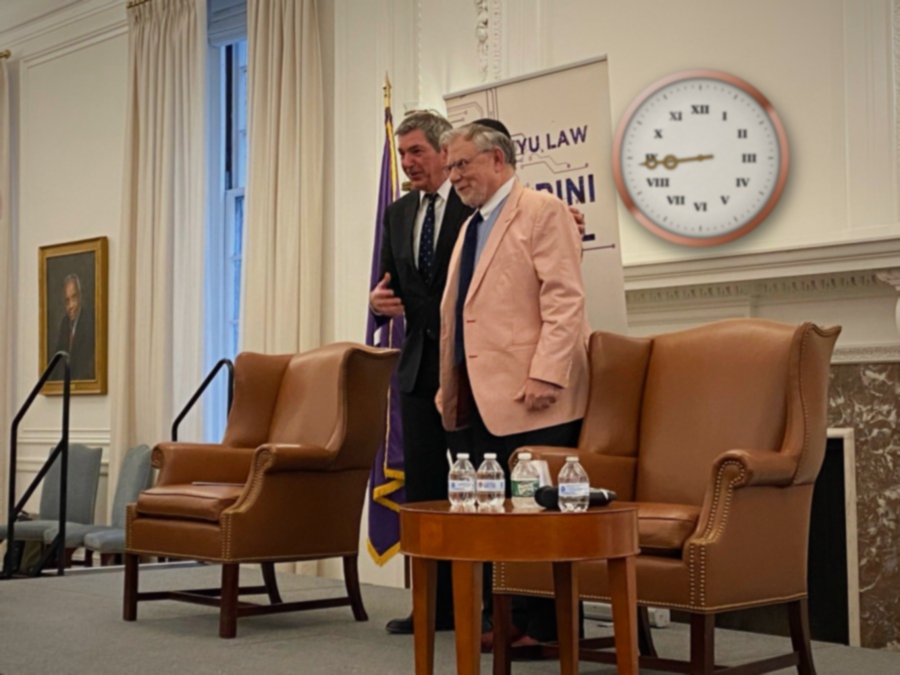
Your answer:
**8:44**
